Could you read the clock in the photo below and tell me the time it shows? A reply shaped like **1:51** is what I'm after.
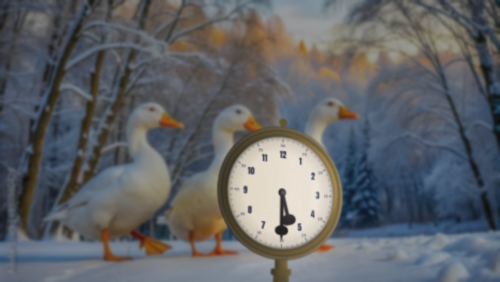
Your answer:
**5:30**
